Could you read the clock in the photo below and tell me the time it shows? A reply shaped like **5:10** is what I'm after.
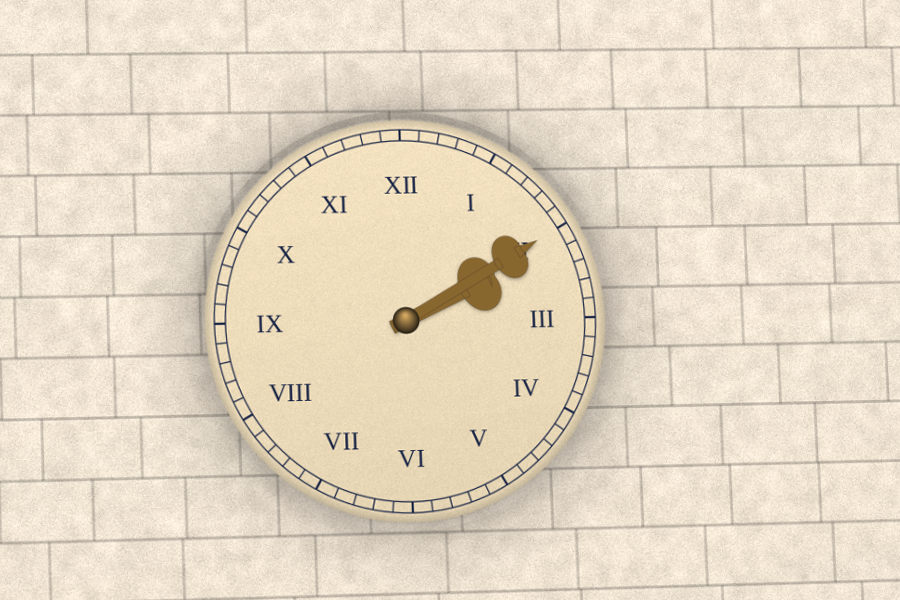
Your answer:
**2:10**
